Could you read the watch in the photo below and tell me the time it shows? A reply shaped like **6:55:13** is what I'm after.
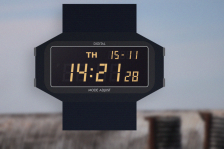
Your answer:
**14:21:28**
